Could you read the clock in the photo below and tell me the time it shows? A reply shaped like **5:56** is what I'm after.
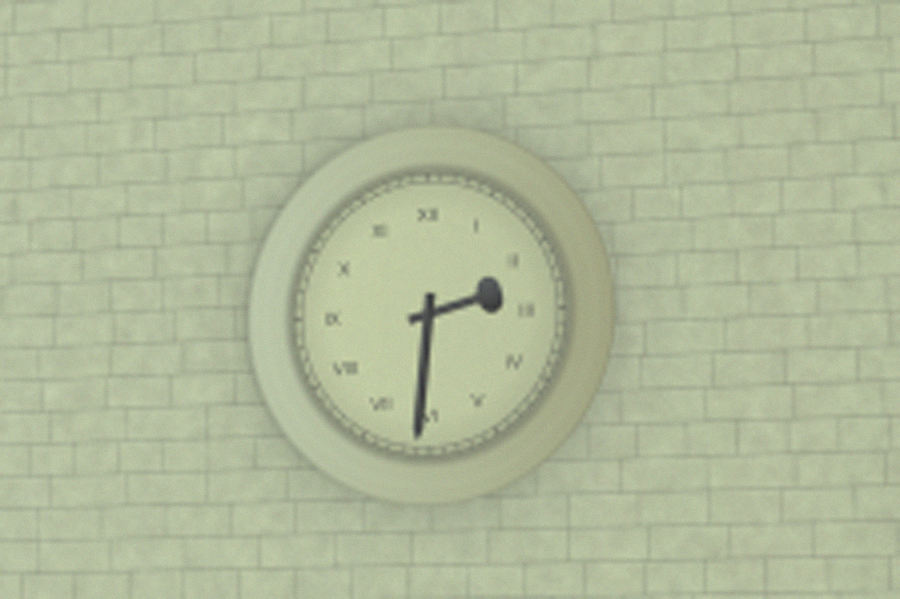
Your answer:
**2:31**
